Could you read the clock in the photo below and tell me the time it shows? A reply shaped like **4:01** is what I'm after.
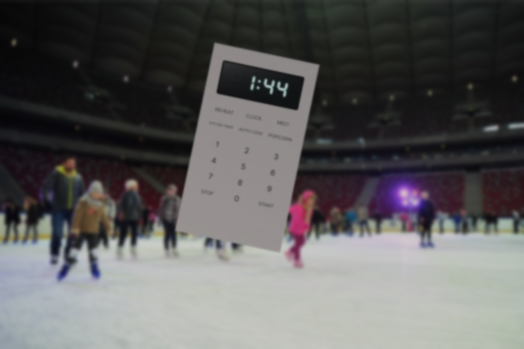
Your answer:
**1:44**
